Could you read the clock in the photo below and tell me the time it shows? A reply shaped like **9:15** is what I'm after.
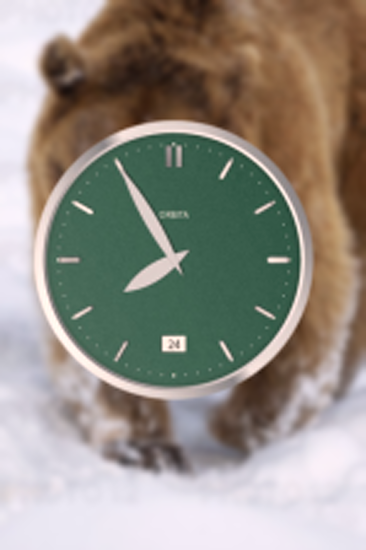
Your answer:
**7:55**
